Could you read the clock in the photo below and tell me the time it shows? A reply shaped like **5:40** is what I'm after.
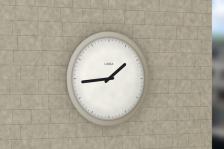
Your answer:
**1:44**
